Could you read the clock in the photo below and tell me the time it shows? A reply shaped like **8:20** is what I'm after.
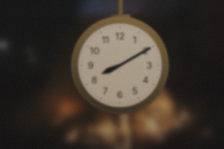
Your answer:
**8:10**
